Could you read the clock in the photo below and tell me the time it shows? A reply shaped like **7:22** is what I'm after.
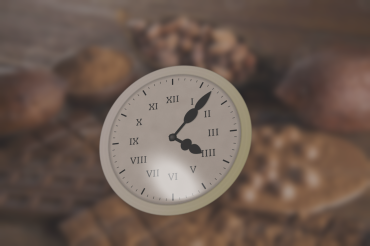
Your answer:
**4:07**
